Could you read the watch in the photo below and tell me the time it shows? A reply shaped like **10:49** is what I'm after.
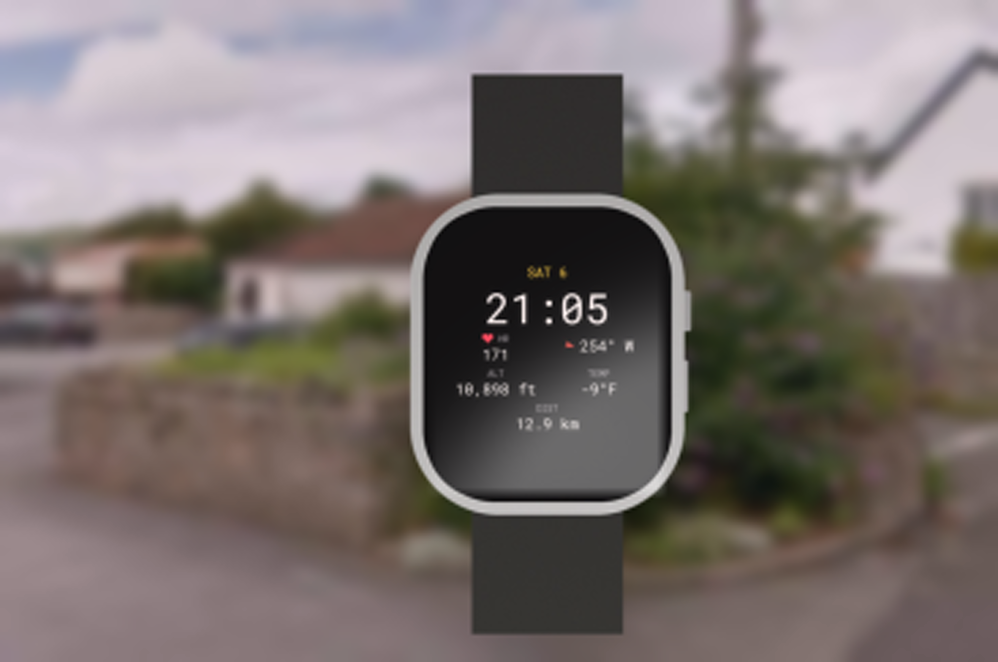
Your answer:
**21:05**
